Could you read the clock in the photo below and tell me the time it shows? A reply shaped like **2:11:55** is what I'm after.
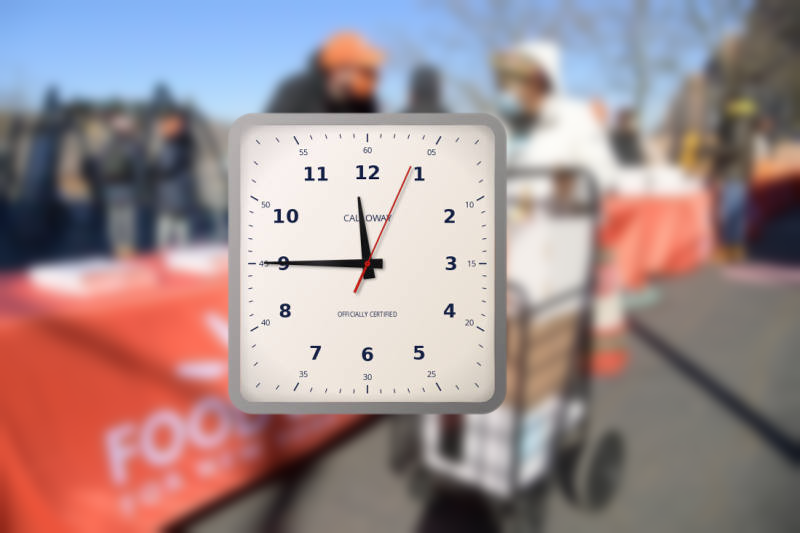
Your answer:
**11:45:04**
